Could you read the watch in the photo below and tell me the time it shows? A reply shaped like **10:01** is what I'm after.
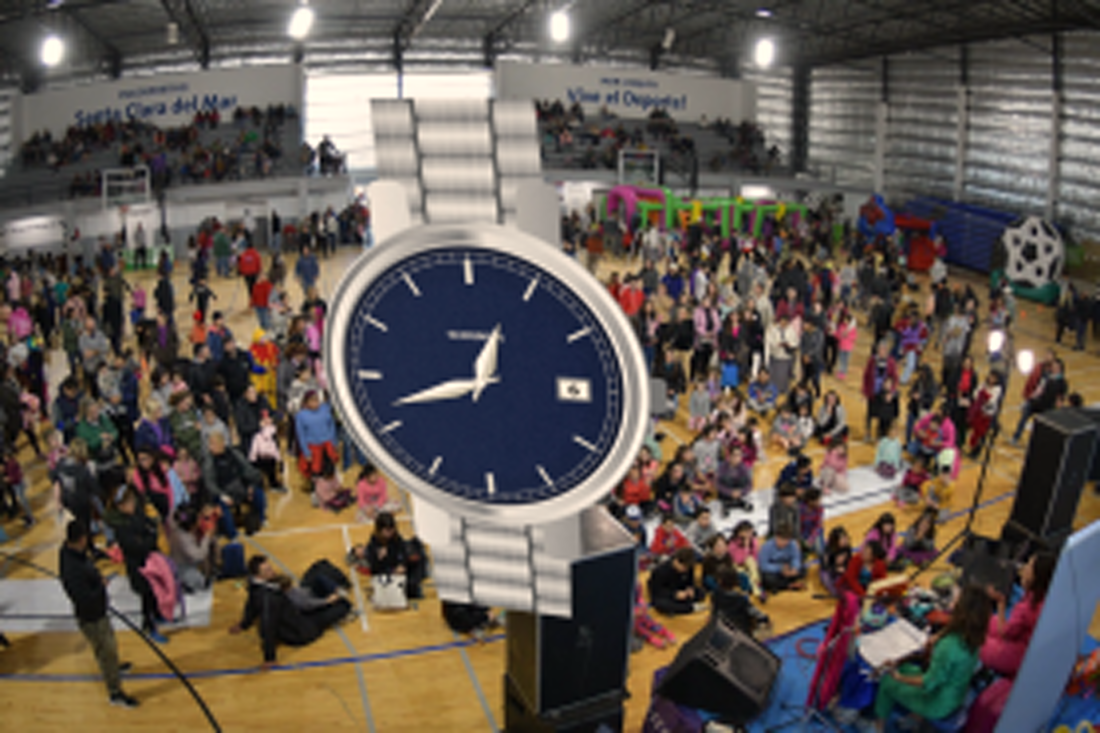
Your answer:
**12:42**
